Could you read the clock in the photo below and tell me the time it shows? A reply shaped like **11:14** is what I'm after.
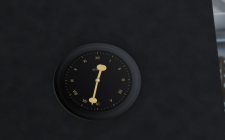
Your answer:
**12:32**
